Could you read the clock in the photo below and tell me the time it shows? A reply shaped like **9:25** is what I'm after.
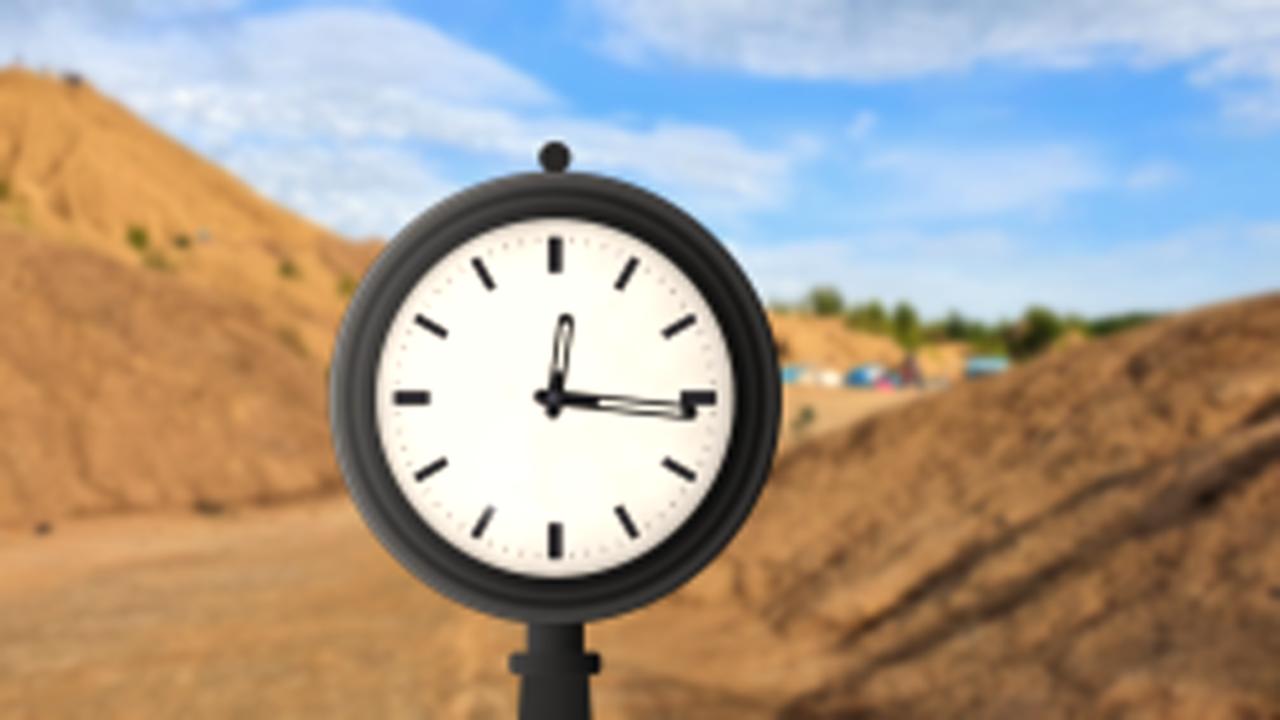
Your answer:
**12:16**
